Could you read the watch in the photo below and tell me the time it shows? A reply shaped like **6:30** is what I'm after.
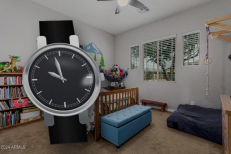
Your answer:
**9:58**
